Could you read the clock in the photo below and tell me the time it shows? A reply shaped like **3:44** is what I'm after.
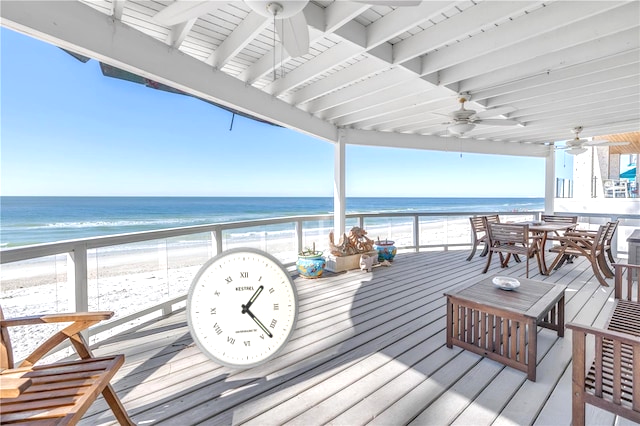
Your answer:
**1:23**
